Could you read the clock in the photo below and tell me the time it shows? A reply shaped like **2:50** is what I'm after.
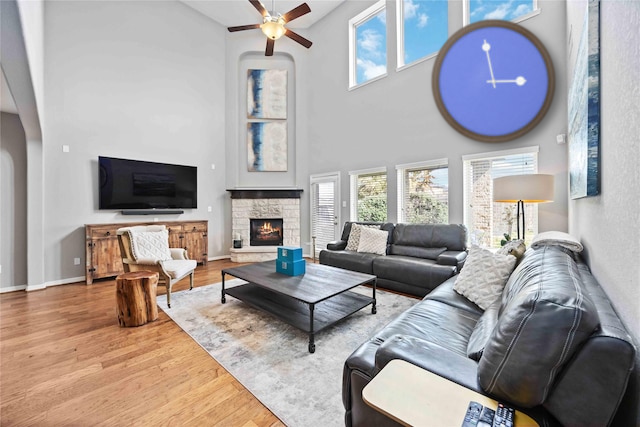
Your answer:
**2:58**
